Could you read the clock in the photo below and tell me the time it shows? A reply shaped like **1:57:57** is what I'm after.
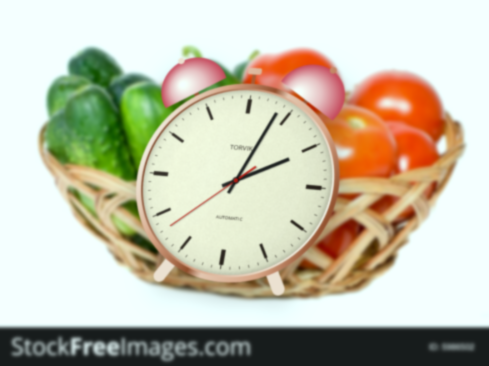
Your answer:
**2:03:38**
